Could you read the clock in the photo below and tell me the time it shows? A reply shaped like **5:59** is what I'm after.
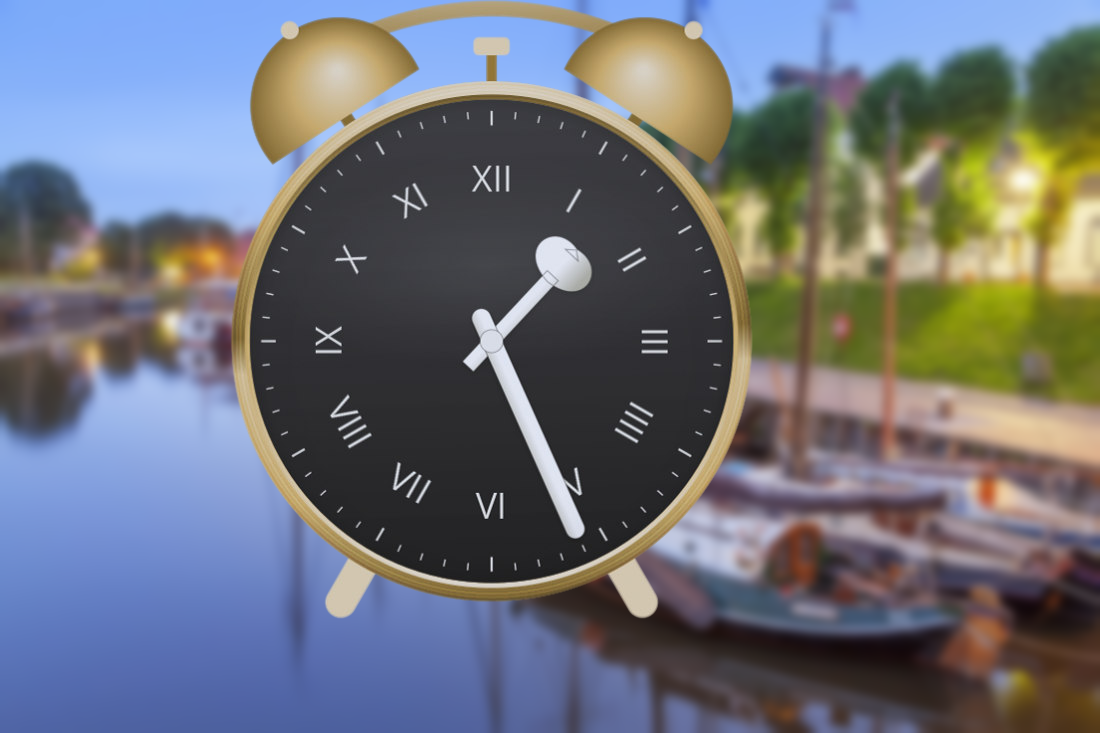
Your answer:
**1:26**
